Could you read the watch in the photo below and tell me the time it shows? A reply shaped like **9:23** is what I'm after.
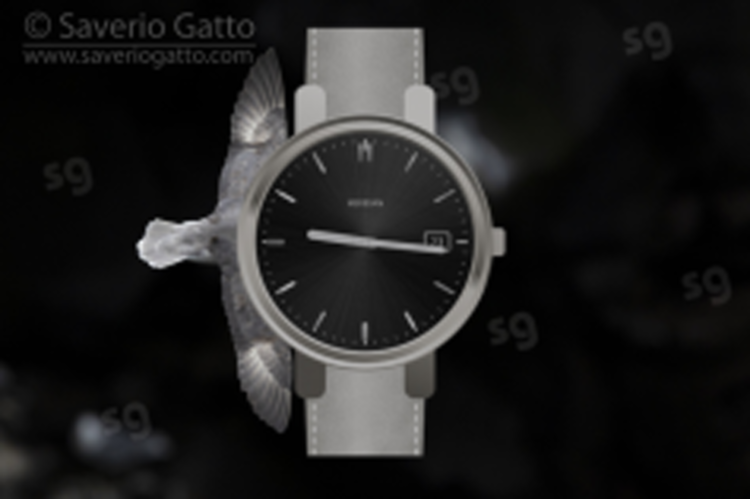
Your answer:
**9:16**
